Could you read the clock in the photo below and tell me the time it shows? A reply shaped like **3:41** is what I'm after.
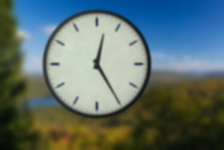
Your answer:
**12:25**
